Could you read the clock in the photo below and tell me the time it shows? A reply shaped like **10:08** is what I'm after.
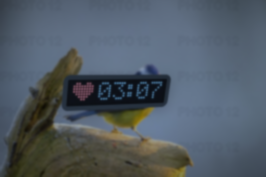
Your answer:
**3:07**
